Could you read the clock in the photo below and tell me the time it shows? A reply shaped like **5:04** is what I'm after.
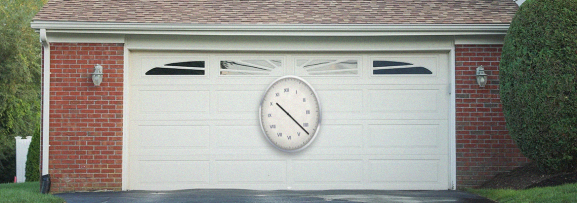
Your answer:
**10:22**
